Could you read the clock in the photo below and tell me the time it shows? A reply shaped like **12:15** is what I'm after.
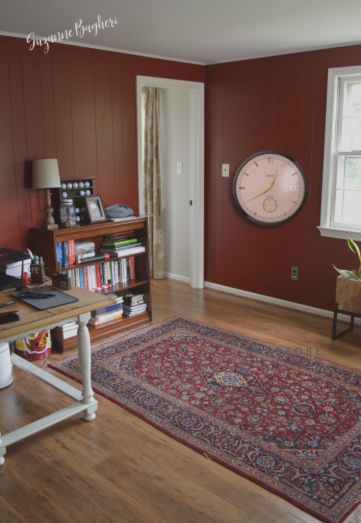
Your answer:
**12:40**
